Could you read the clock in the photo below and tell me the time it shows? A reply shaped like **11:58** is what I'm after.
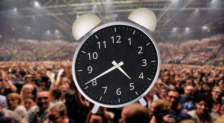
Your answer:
**4:41**
